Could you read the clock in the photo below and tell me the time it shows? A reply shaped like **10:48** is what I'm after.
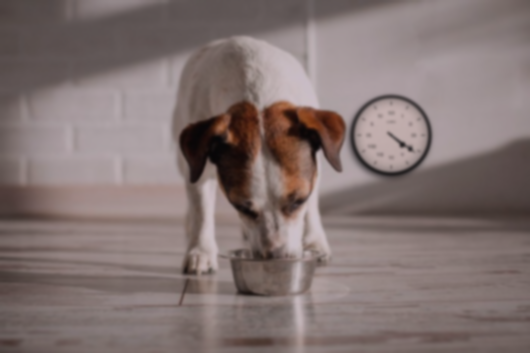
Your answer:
**4:21**
